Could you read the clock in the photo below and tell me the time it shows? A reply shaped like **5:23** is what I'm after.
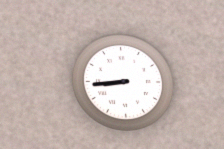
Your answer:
**8:44**
